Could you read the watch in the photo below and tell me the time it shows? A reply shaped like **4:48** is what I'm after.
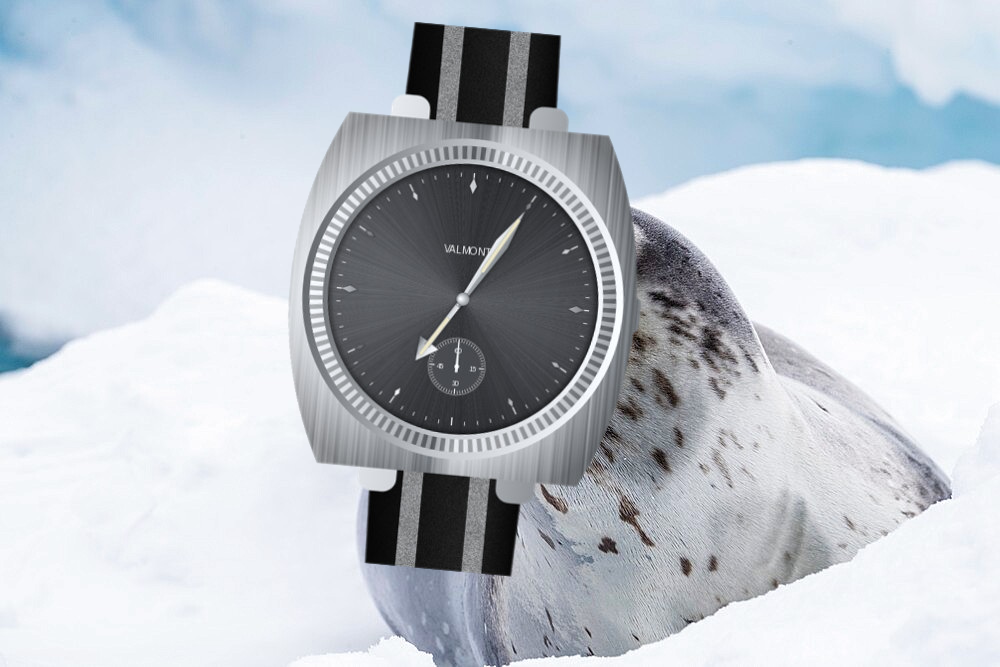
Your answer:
**7:05**
